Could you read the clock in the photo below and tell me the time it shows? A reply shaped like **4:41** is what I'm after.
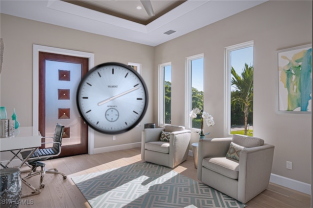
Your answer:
**8:11**
